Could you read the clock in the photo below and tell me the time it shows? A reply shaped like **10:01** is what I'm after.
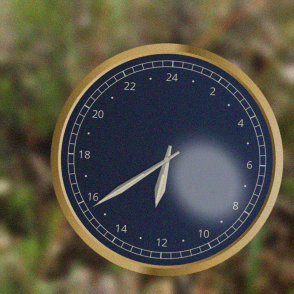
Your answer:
**12:39**
